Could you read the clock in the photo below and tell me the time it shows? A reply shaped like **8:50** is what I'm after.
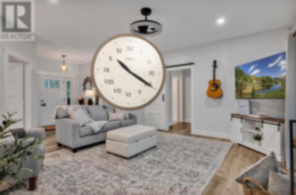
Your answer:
**10:20**
